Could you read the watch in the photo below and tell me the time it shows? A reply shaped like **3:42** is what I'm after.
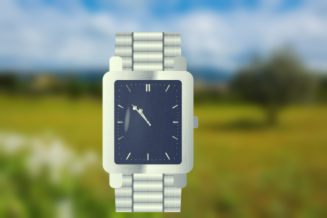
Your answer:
**10:53**
